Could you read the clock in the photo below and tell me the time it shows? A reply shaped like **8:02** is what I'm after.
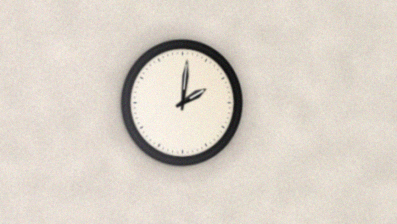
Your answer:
**2:01**
